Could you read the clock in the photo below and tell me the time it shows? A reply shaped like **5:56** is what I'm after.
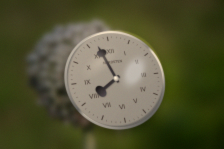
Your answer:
**7:57**
